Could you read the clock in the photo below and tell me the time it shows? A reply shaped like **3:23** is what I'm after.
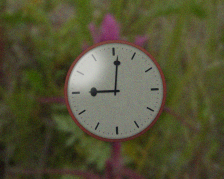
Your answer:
**9:01**
